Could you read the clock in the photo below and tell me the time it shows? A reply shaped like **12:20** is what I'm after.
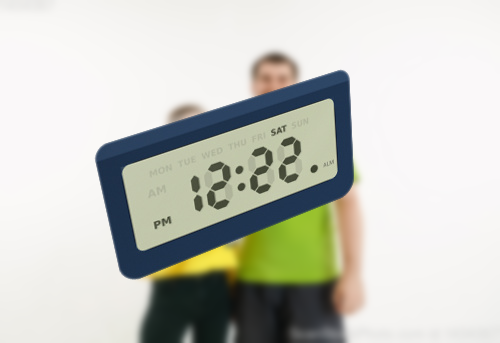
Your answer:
**12:22**
